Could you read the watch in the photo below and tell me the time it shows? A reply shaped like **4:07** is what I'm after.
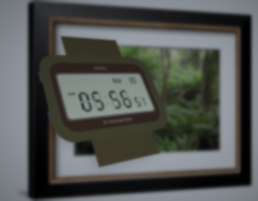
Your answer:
**5:56**
